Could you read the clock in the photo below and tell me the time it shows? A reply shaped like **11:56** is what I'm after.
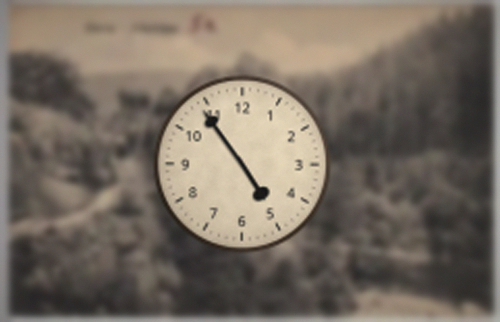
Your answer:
**4:54**
